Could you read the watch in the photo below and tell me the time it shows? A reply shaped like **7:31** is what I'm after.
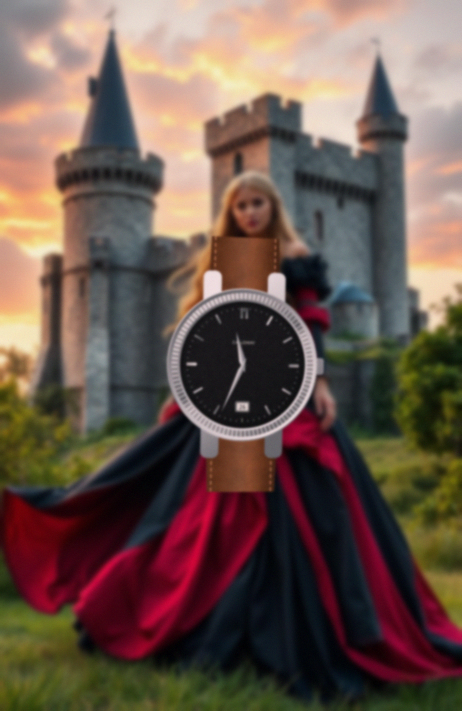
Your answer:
**11:34**
